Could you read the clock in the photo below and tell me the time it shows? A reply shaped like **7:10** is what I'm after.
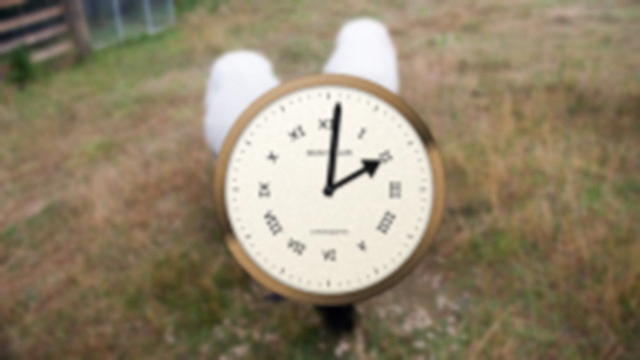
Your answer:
**2:01**
